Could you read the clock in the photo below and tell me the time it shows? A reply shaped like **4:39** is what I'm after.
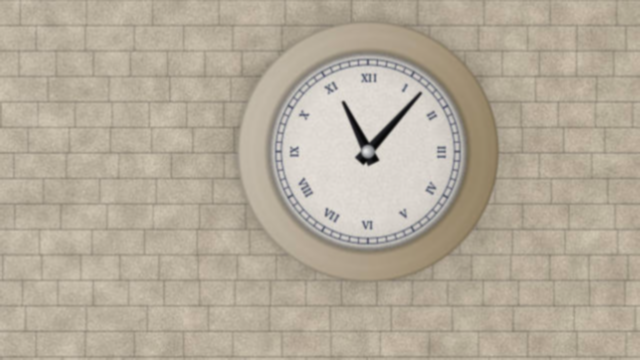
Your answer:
**11:07**
